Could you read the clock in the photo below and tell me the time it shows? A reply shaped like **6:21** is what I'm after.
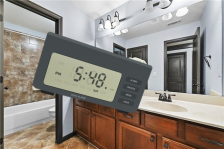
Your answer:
**5:48**
